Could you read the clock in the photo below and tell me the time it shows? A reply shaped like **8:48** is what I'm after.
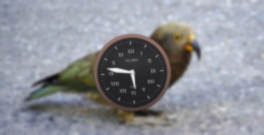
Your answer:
**5:47**
